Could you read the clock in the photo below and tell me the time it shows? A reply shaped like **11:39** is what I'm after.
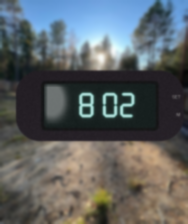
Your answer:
**8:02**
